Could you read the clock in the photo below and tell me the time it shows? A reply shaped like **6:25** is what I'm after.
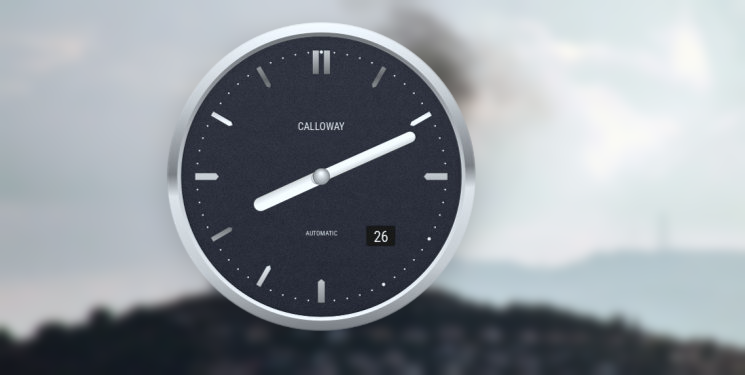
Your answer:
**8:11**
